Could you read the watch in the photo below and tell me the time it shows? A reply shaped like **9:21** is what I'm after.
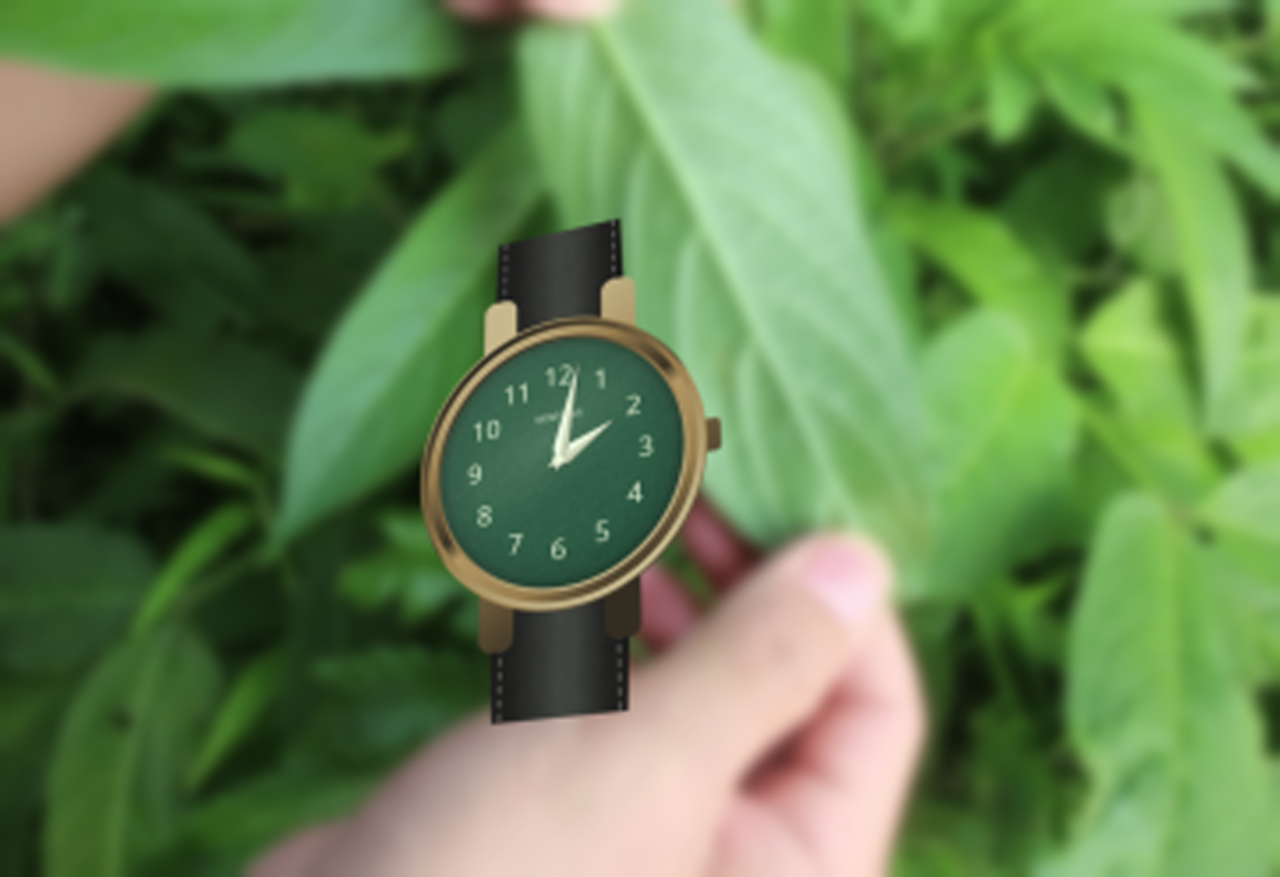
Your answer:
**2:02**
